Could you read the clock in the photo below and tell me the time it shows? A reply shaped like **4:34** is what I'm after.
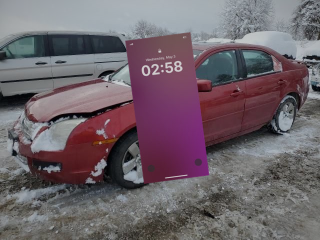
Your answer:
**2:58**
